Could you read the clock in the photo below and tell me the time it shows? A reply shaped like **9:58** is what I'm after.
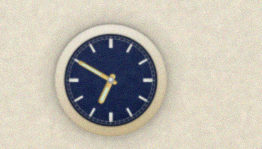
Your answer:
**6:50**
